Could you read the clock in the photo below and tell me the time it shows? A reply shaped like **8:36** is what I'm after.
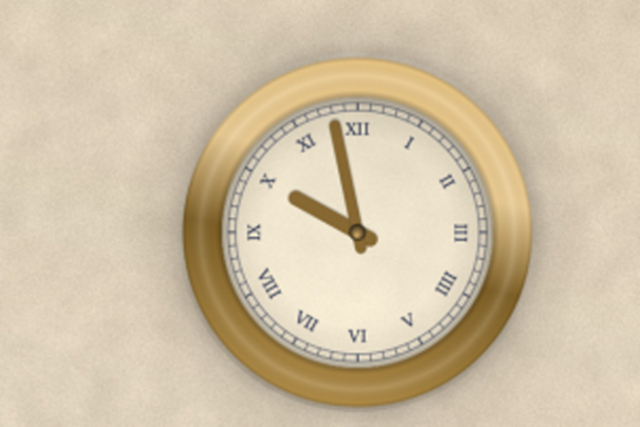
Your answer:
**9:58**
